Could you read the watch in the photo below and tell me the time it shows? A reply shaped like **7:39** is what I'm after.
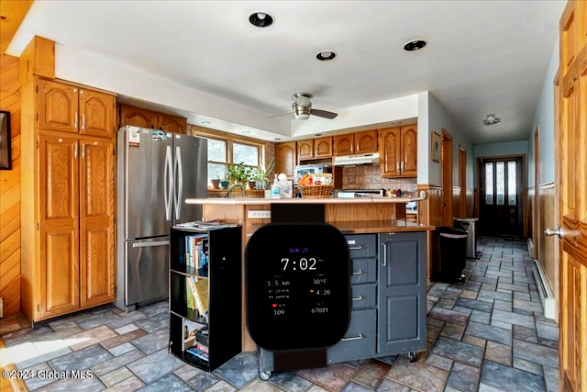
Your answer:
**7:02**
